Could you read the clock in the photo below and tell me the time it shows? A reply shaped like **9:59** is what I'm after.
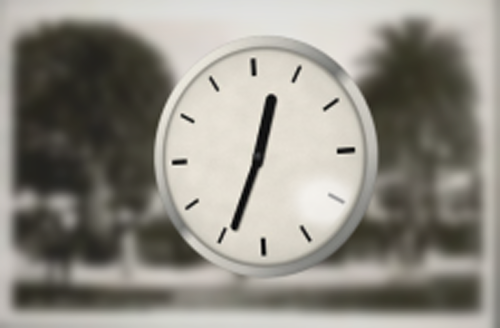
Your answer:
**12:34**
